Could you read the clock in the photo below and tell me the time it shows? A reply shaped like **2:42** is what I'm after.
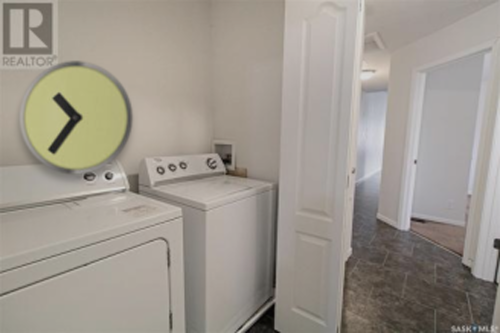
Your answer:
**10:36**
